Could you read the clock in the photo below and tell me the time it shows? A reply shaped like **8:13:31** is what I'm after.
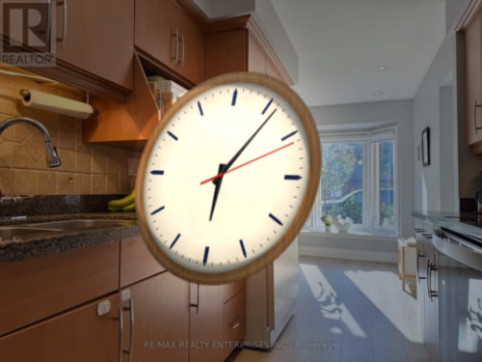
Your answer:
**6:06:11**
